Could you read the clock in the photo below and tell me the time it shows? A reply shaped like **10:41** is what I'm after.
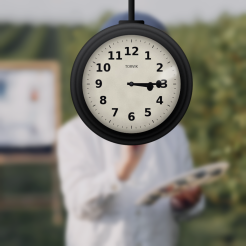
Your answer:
**3:15**
